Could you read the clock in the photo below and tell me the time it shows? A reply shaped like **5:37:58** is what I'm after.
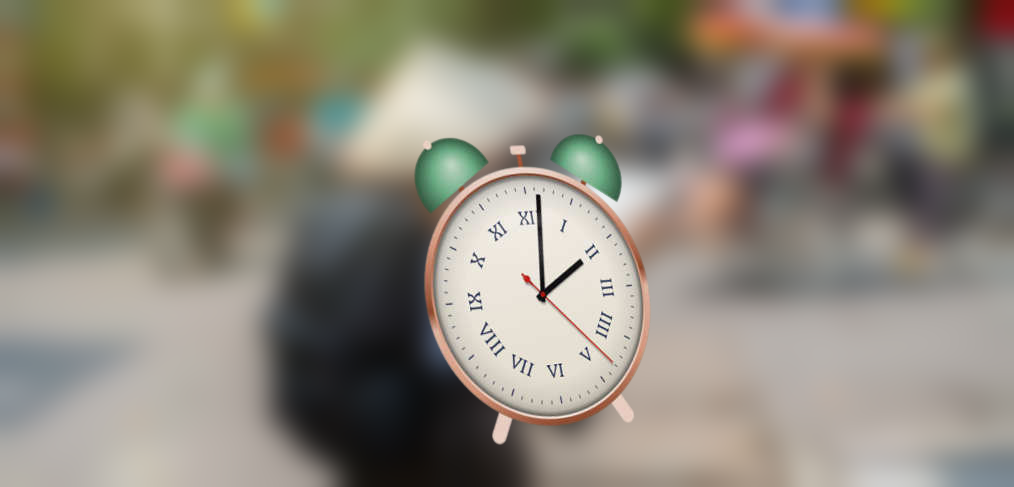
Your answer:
**2:01:23**
